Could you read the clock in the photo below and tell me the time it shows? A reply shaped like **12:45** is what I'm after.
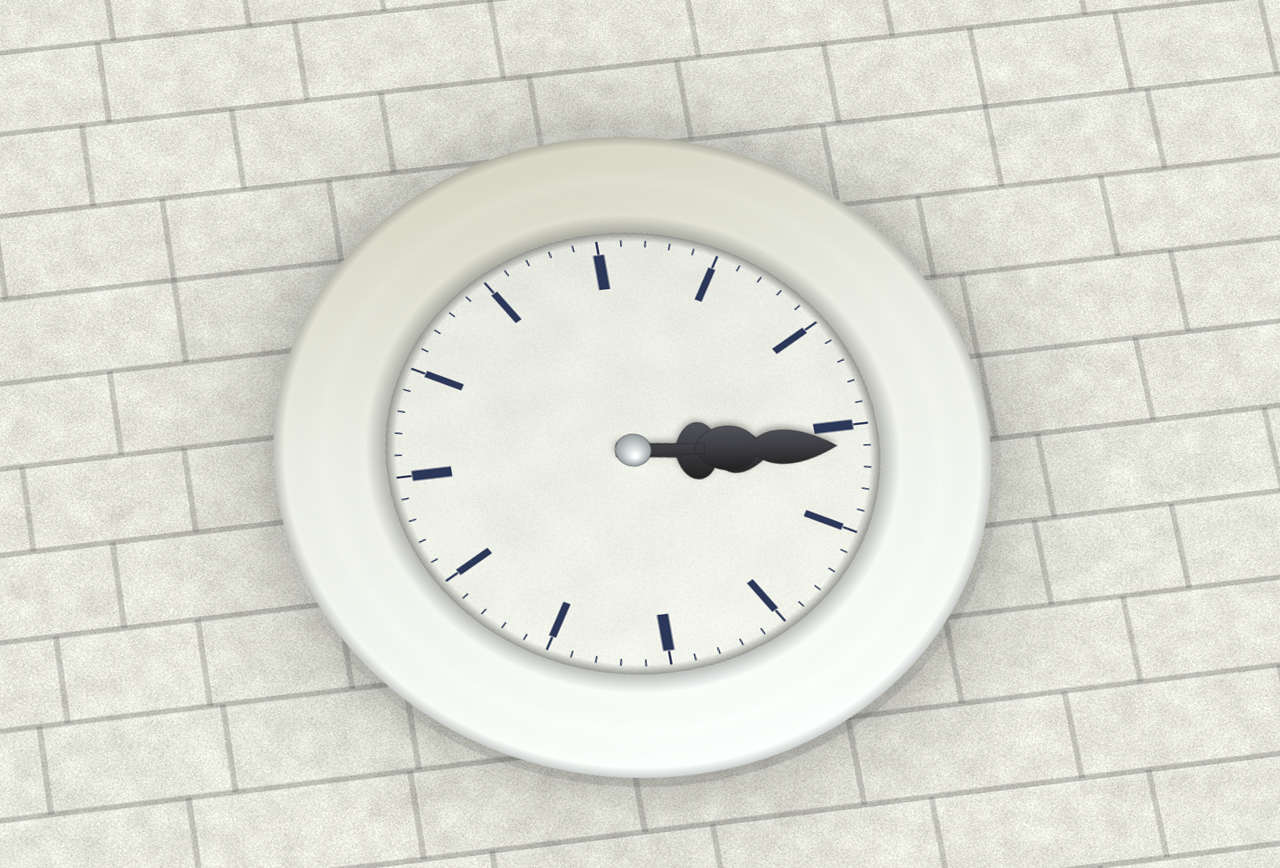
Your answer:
**3:16**
